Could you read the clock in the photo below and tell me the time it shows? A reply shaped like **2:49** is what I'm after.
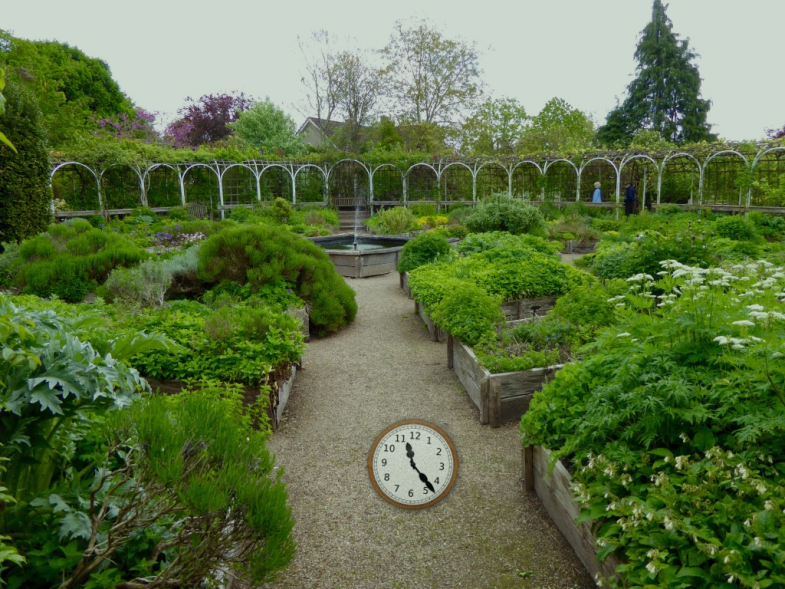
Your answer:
**11:23**
